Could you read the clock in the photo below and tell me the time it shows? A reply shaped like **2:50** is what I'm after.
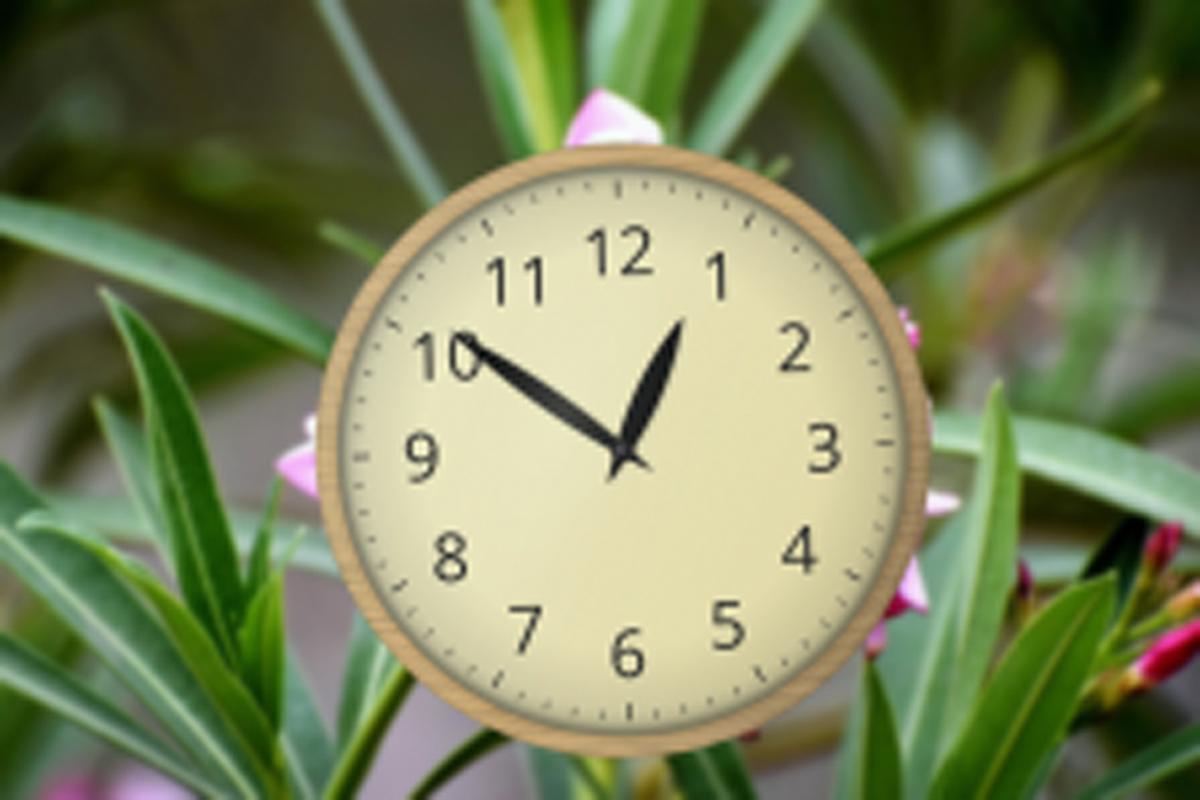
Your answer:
**12:51**
